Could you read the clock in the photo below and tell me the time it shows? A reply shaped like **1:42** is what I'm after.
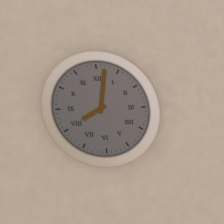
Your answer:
**8:02**
